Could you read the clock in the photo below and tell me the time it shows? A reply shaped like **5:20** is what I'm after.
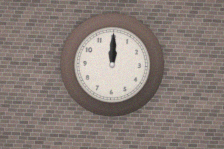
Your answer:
**12:00**
